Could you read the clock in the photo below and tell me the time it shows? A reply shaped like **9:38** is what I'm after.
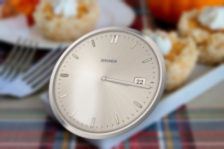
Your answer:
**3:16**
